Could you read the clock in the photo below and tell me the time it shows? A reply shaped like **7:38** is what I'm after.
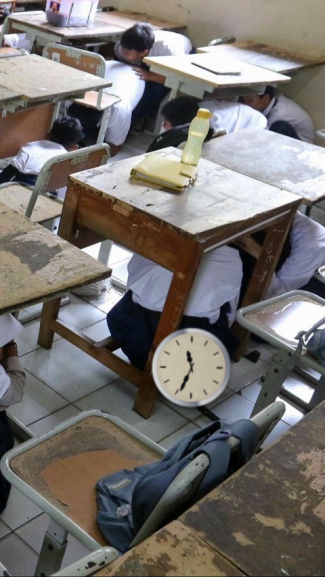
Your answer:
**11:34**
